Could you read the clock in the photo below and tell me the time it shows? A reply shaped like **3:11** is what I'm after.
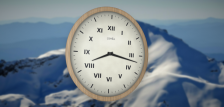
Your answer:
**8:17**
